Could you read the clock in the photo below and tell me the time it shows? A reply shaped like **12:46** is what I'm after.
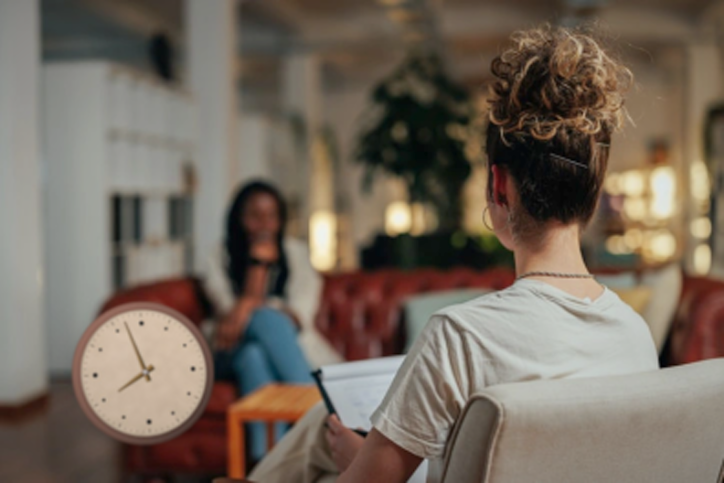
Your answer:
**7:57**
